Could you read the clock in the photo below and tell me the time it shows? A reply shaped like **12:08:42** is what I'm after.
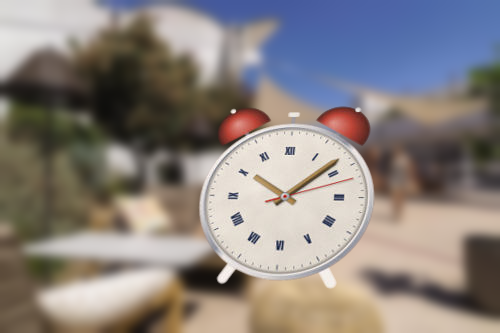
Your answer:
**10:08:12**
